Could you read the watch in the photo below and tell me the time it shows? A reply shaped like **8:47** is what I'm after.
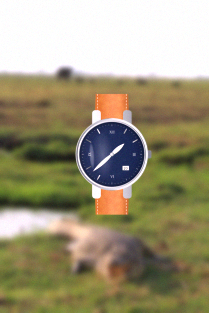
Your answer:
**1:38**
